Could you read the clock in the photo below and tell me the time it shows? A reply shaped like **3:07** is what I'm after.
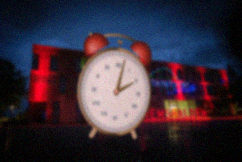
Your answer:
**2:02**
